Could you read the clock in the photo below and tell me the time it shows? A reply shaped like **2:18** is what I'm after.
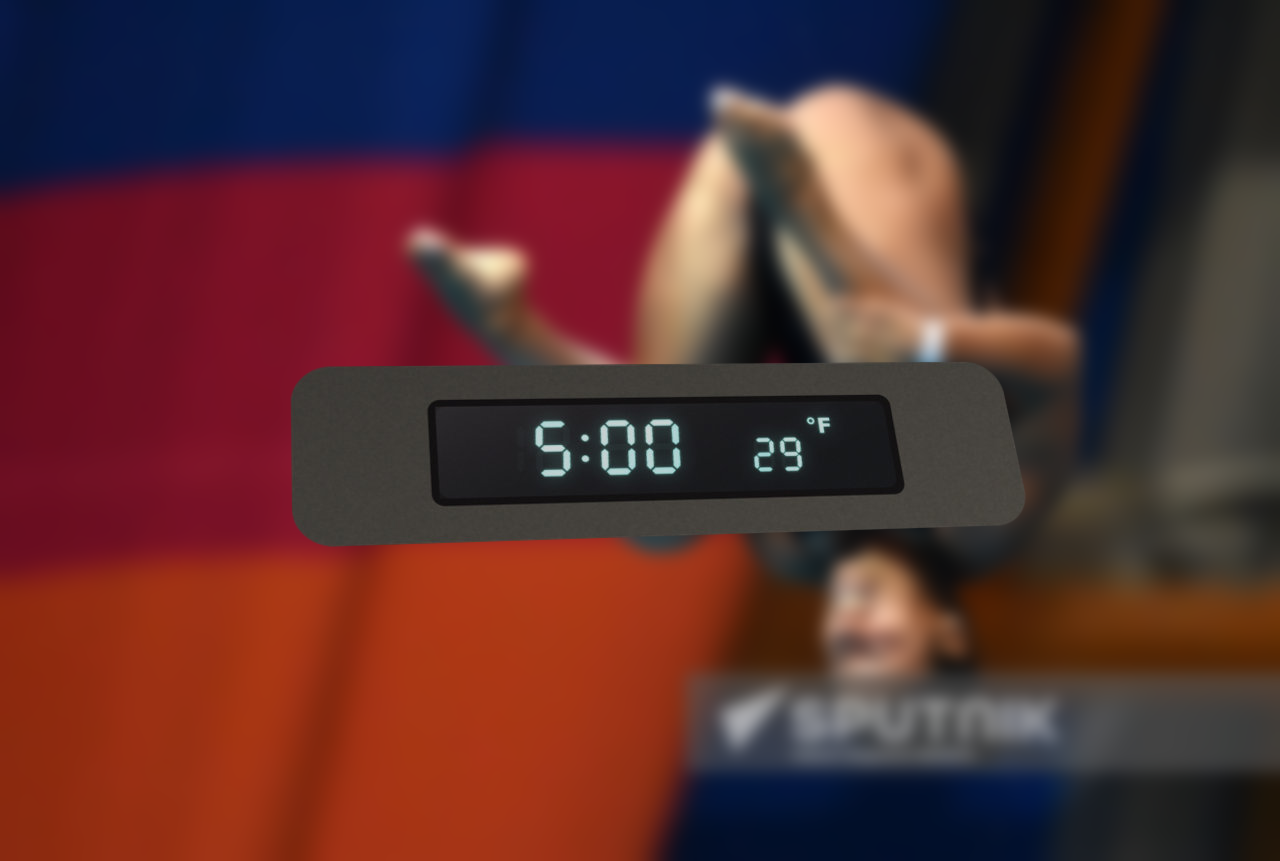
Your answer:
**5:00**
